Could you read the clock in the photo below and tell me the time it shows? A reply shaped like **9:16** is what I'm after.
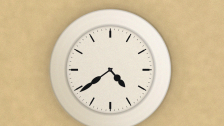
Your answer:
**4:39**
